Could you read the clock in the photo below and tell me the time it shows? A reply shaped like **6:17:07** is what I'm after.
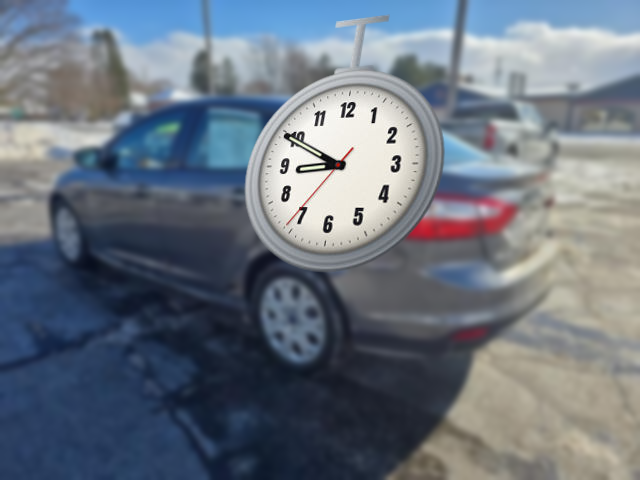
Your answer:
**8:49:36**
